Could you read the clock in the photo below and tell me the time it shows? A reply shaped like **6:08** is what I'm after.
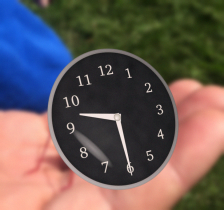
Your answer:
**9:30**
